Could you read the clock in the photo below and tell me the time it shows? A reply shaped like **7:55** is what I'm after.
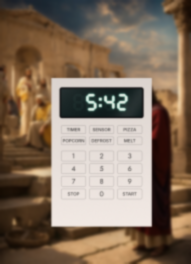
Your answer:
**5:42**
